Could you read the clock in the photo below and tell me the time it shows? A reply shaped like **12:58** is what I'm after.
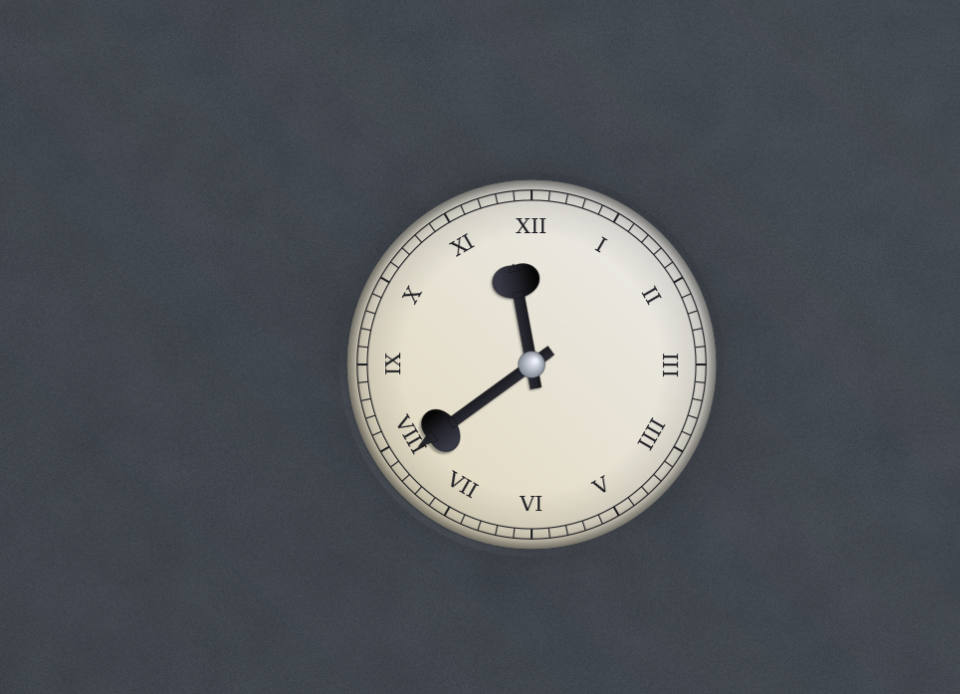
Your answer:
**11:39**
